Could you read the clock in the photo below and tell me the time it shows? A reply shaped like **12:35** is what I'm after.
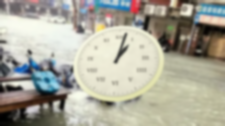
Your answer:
**1:02**
